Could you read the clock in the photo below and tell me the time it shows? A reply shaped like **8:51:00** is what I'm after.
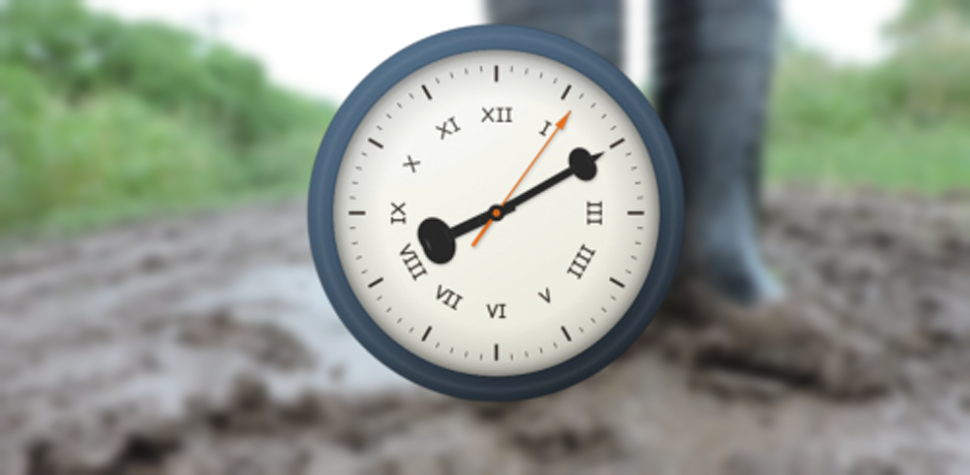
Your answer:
**8:10:06**
